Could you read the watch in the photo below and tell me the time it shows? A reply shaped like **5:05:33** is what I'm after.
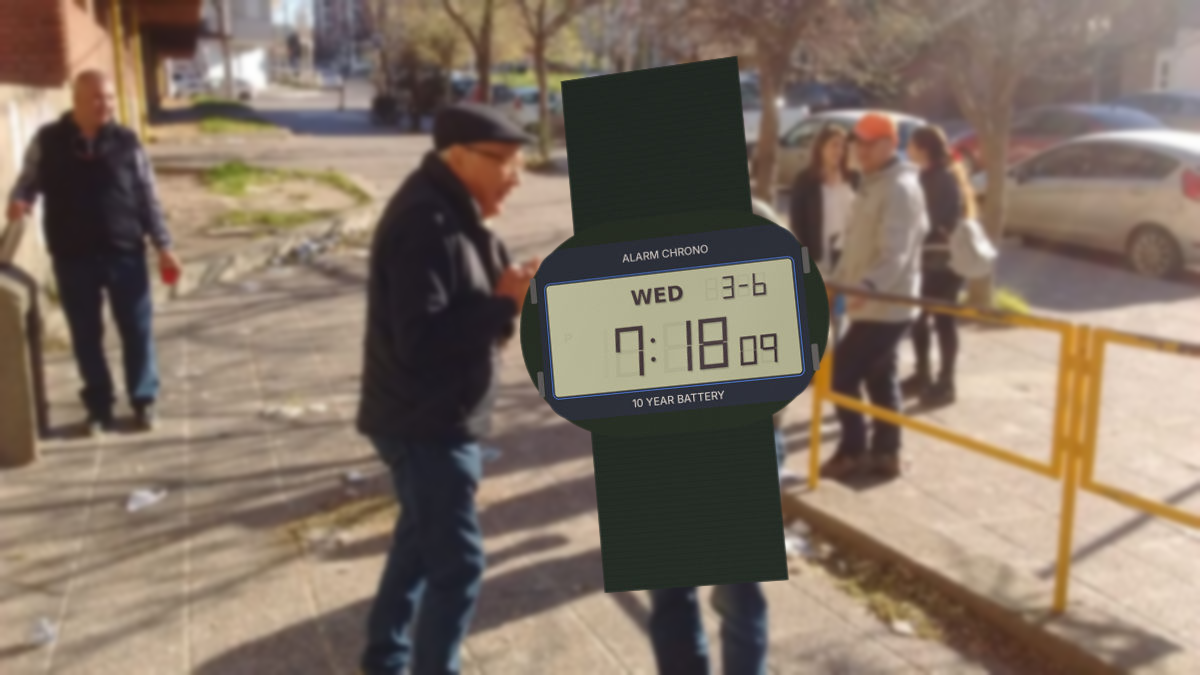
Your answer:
**7:18:09**
